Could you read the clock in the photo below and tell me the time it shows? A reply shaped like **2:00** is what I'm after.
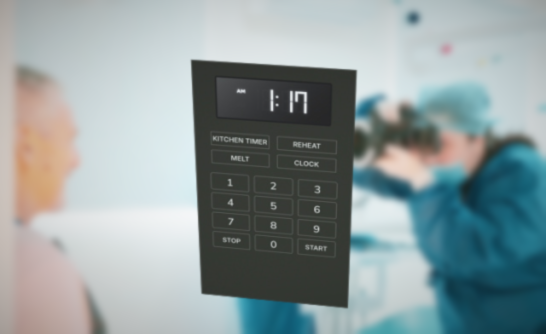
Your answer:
**1:17**
